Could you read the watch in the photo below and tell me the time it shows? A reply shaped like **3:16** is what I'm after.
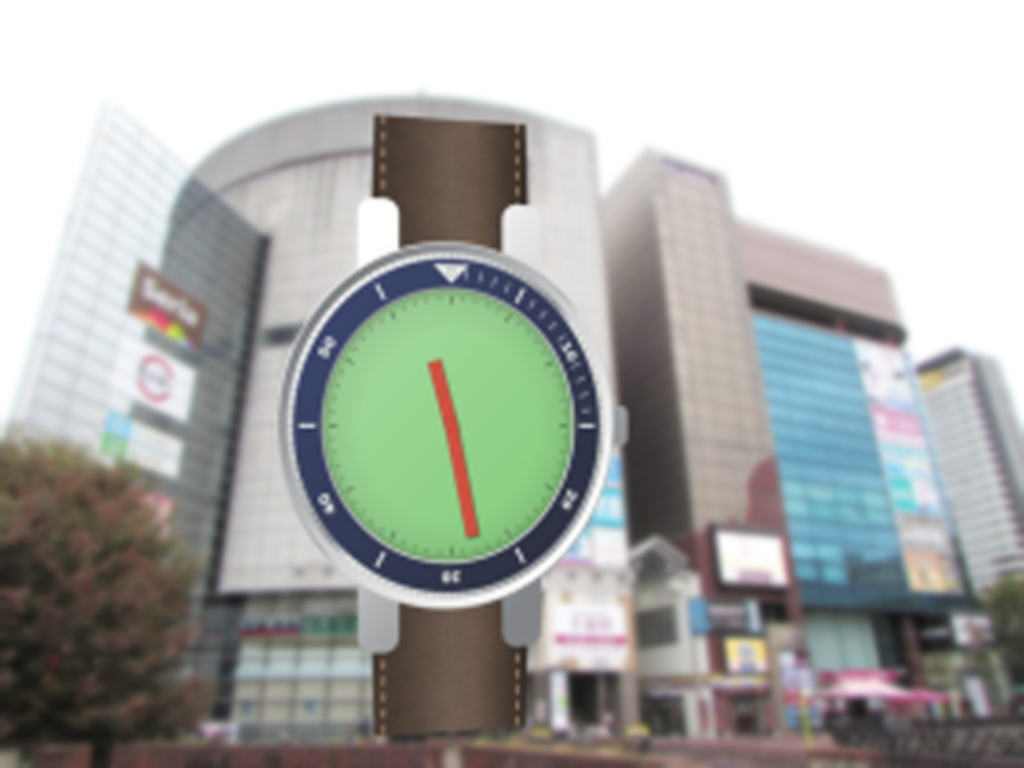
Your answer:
**11:28**
